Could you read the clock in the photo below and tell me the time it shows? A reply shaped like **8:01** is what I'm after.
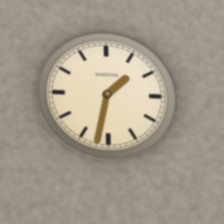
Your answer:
**1:32**
